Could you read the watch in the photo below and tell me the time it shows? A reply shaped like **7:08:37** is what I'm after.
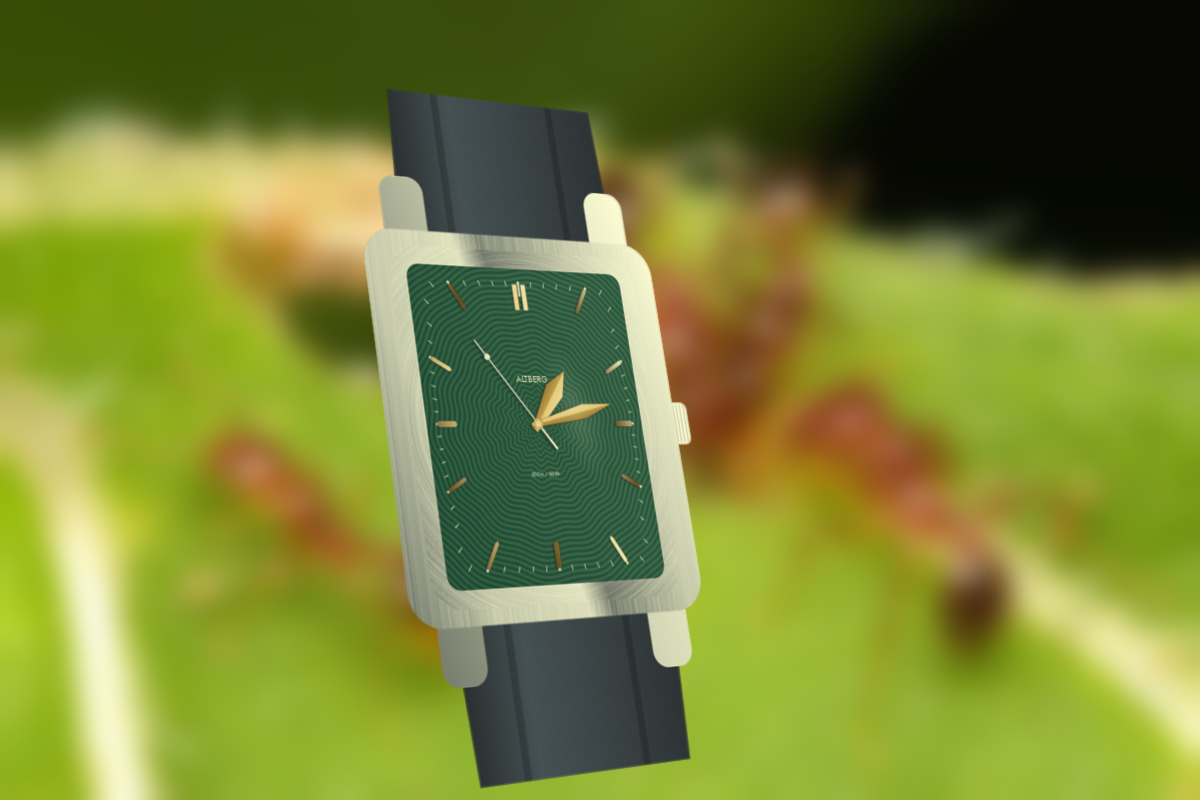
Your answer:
**1:12:54**
